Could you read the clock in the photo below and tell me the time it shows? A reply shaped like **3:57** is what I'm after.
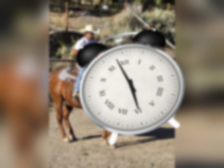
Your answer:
**5:58**
